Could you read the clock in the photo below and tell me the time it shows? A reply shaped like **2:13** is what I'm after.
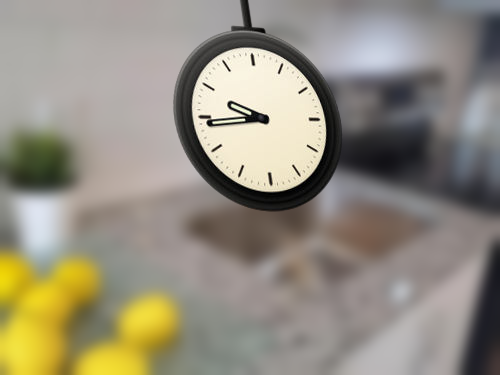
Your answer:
**9:44**
